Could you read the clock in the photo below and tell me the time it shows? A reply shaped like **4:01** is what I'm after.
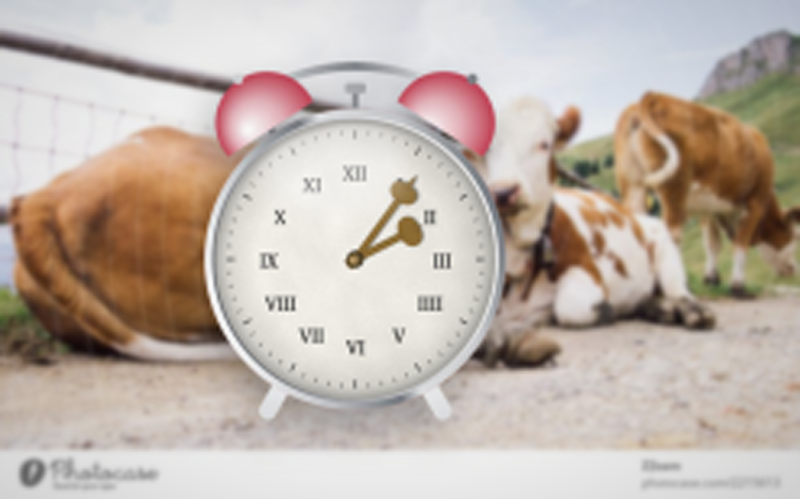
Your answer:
**2:06**
